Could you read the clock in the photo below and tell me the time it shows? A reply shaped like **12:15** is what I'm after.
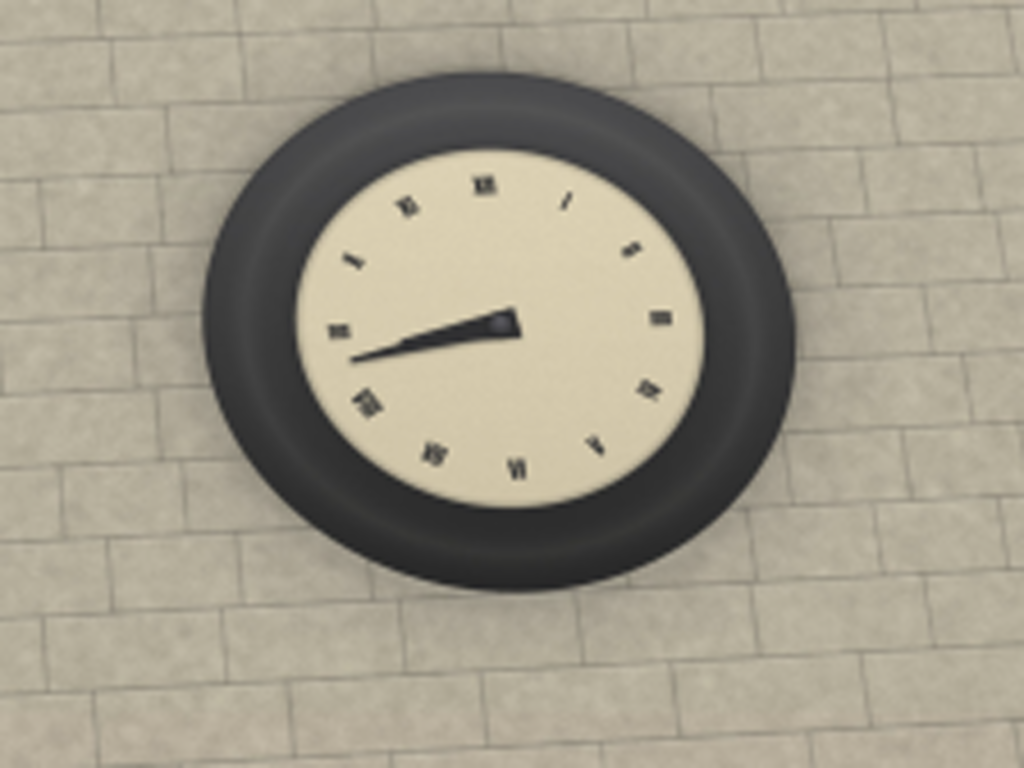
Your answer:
**8:43**
